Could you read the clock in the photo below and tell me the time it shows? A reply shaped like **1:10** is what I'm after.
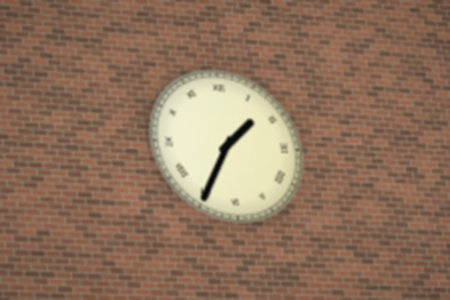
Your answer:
**1:35**
